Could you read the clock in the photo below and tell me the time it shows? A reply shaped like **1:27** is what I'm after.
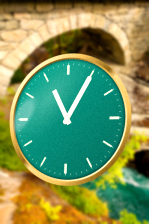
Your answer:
**11:05**
